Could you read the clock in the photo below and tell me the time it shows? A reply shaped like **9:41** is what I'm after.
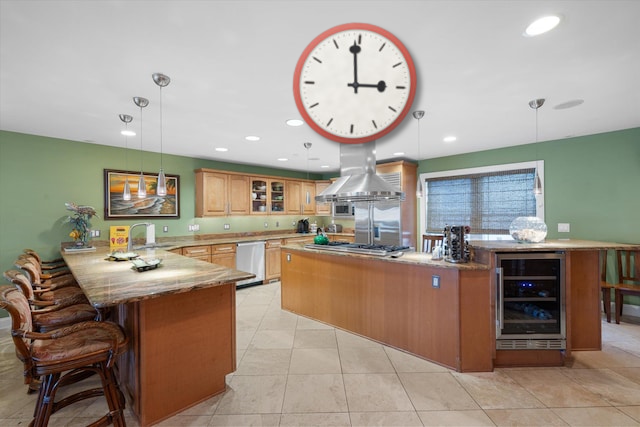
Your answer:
**2:59**
